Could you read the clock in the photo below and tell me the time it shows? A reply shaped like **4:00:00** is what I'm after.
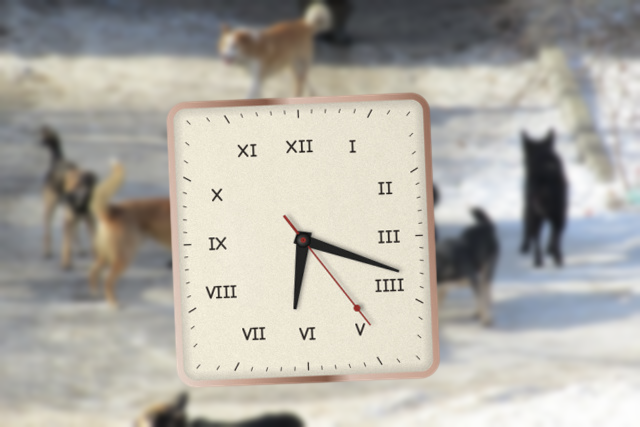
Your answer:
**6:18:24**
